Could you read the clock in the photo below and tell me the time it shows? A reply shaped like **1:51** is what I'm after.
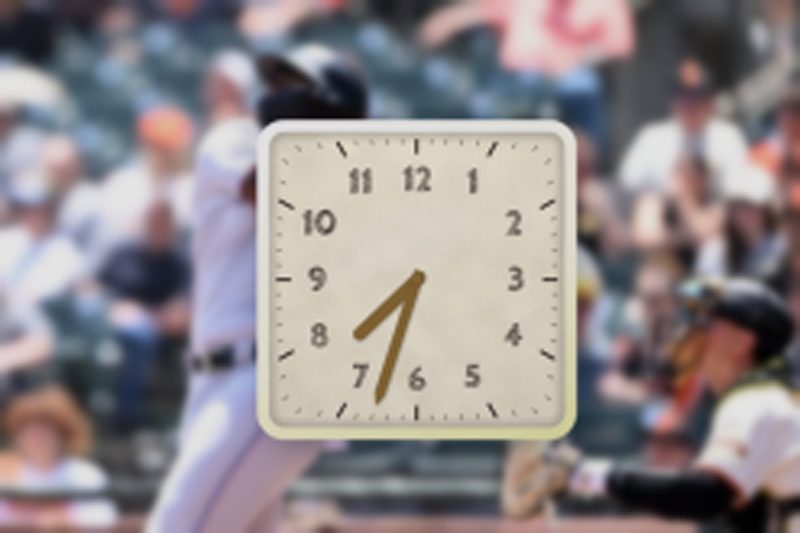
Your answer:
**7:33**
